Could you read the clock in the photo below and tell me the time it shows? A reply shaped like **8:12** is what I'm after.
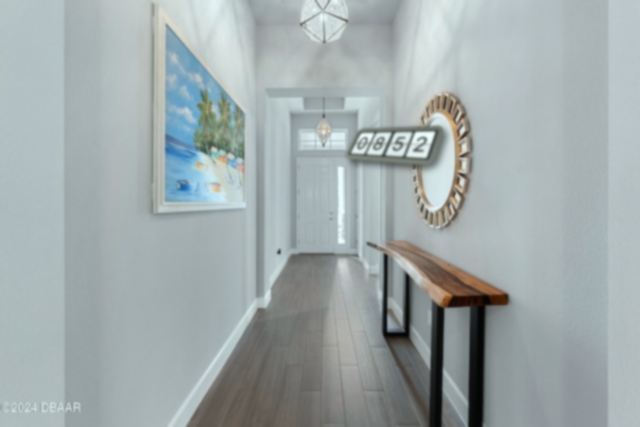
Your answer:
**8:52**
